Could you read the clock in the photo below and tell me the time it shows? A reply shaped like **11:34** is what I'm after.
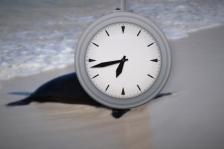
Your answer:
**6:43**
